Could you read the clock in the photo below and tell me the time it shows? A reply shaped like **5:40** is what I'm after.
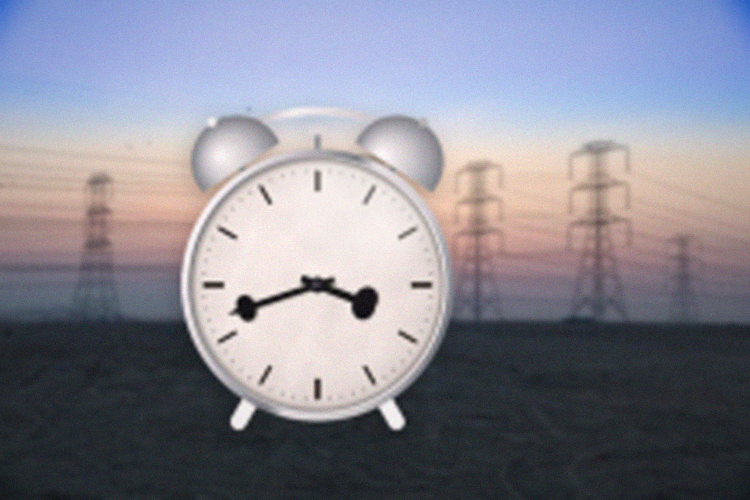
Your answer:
**3:42**
